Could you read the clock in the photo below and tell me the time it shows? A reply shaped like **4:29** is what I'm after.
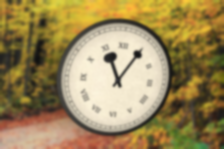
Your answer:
**11:05**
